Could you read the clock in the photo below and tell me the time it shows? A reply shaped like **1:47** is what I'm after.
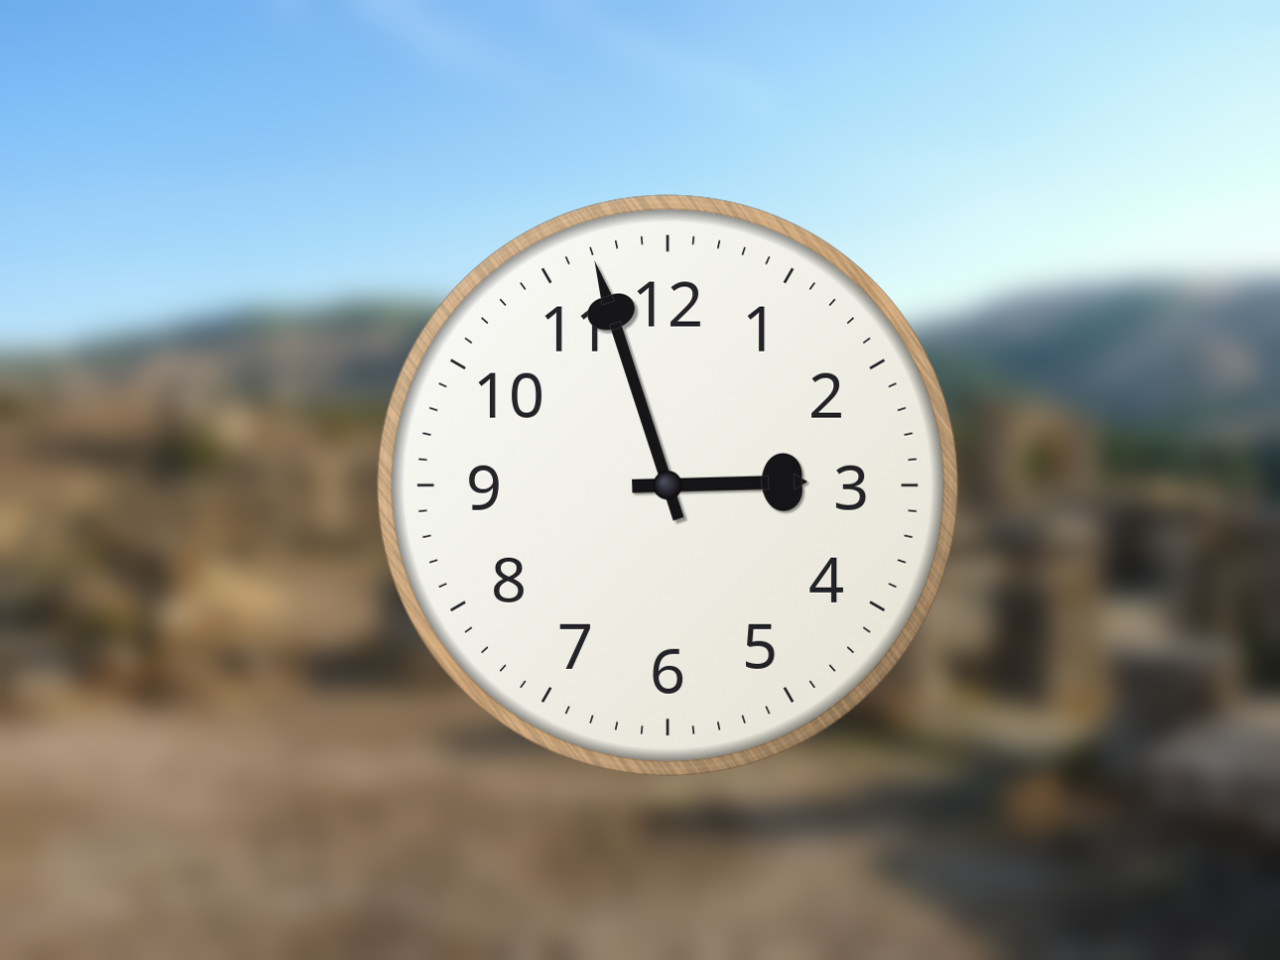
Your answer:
**2:57**
